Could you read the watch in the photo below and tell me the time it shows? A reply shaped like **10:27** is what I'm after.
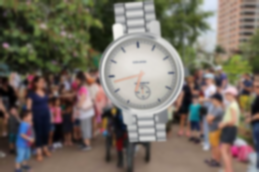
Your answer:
**6:43**
